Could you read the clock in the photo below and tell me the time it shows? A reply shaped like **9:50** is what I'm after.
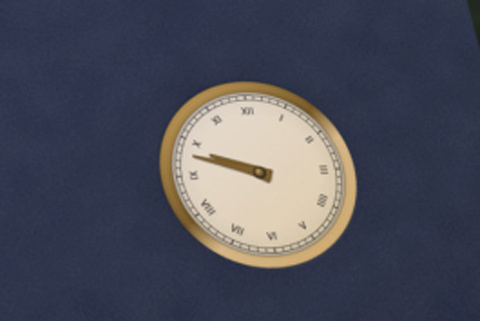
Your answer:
**9:48**
